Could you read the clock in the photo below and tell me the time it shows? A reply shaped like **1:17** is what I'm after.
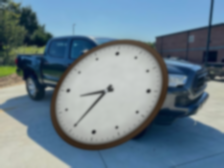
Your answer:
**8:35**
